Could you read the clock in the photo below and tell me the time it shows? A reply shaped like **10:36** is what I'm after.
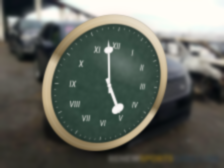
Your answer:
**4:58**
